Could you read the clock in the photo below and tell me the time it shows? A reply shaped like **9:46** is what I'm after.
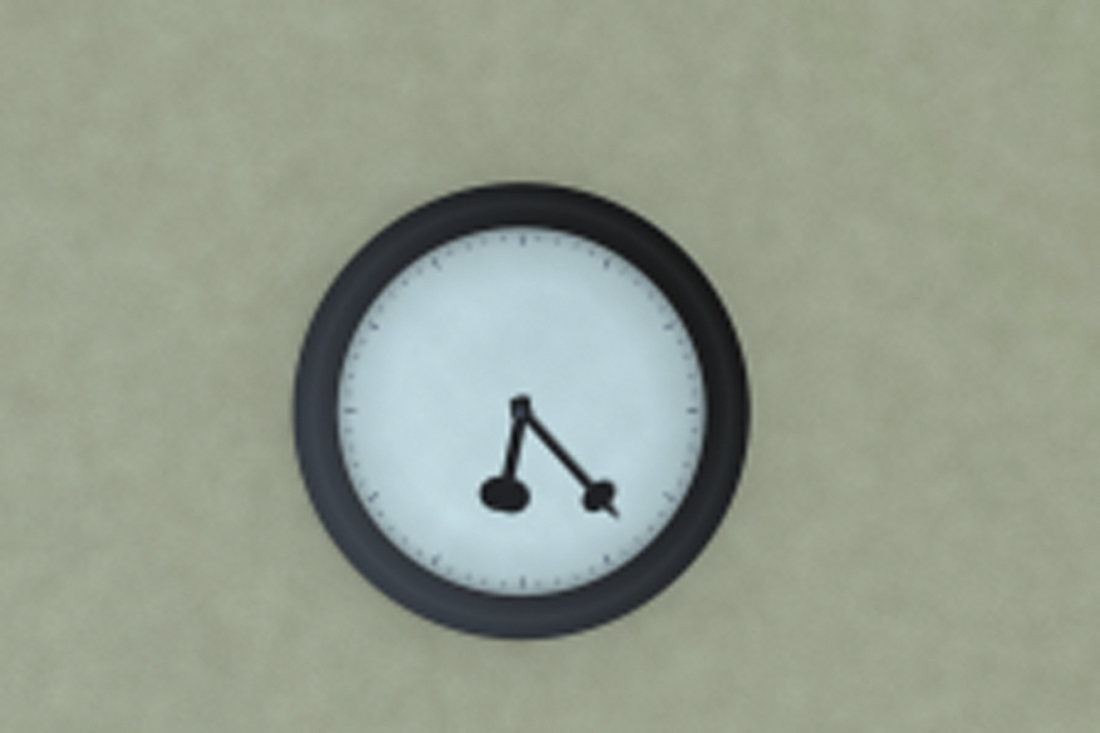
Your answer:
**6:23**
